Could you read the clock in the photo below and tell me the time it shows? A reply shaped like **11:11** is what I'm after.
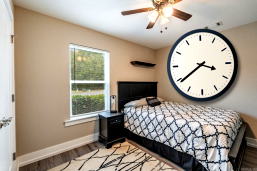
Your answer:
**3:39**
